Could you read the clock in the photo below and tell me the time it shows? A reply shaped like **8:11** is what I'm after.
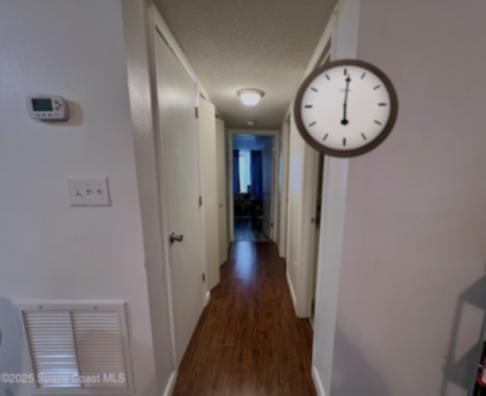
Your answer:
**6:01**
